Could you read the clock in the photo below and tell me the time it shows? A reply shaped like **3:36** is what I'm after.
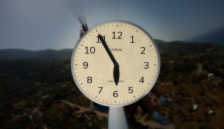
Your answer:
**5:55**
